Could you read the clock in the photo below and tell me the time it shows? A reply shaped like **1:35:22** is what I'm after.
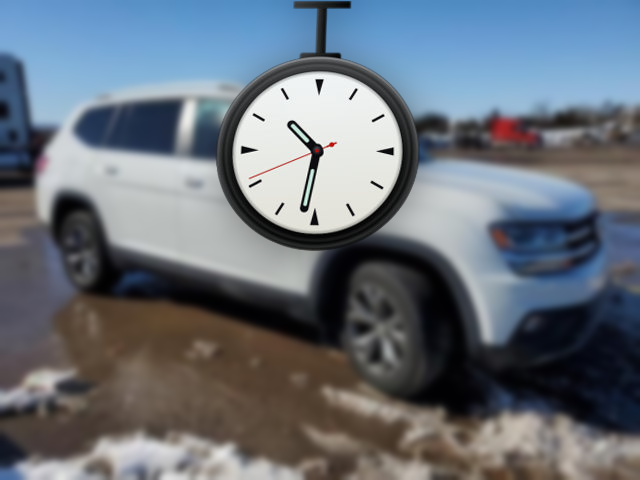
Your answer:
**10:31:41**
